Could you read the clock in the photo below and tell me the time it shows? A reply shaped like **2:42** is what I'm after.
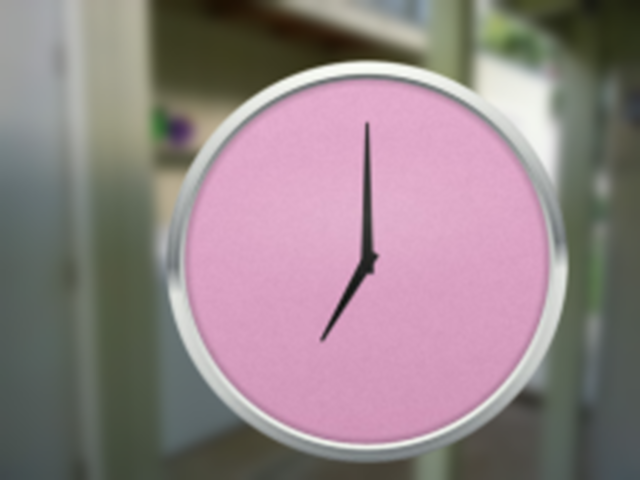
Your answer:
**7:00**
